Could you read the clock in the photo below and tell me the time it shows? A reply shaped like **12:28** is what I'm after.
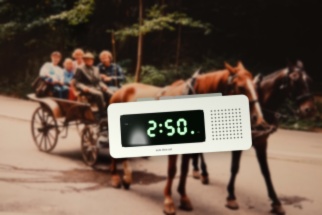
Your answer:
**2:50**
